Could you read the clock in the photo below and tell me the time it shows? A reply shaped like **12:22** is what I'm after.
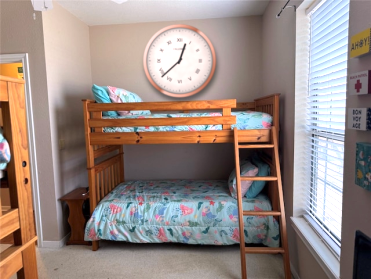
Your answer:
**12:38**
